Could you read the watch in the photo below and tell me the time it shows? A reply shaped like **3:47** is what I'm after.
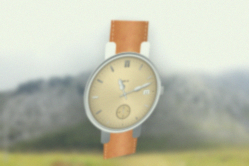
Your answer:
**11:12**
